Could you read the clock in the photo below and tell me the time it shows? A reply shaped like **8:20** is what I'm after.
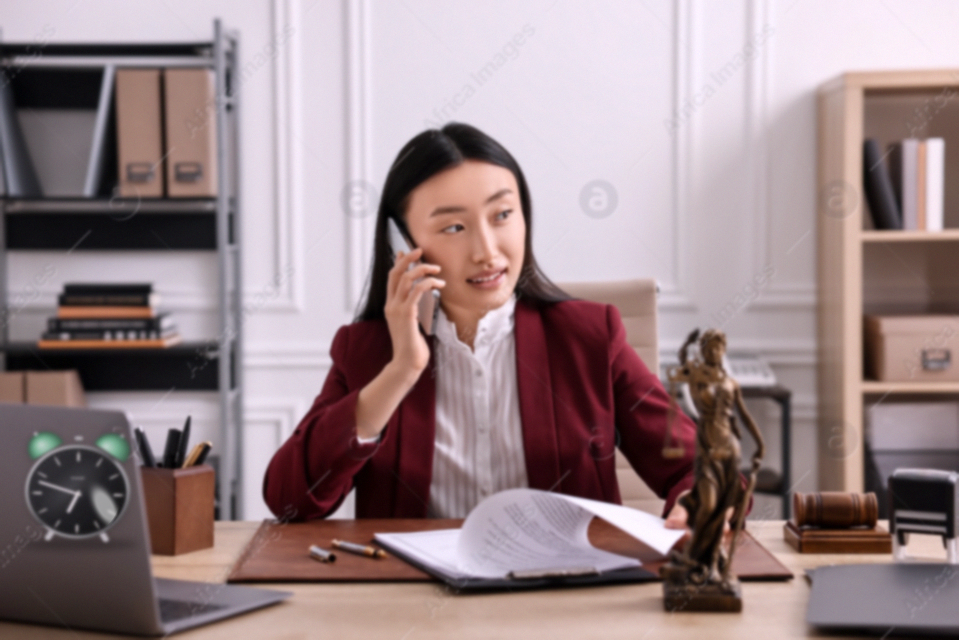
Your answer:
**6:48**
